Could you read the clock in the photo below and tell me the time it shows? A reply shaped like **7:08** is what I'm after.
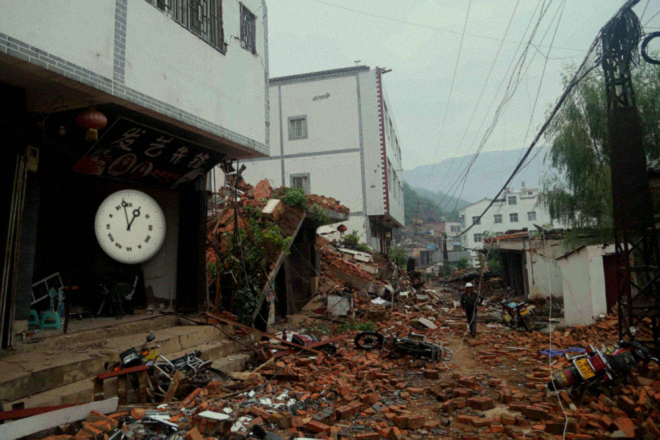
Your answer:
**12:58**
